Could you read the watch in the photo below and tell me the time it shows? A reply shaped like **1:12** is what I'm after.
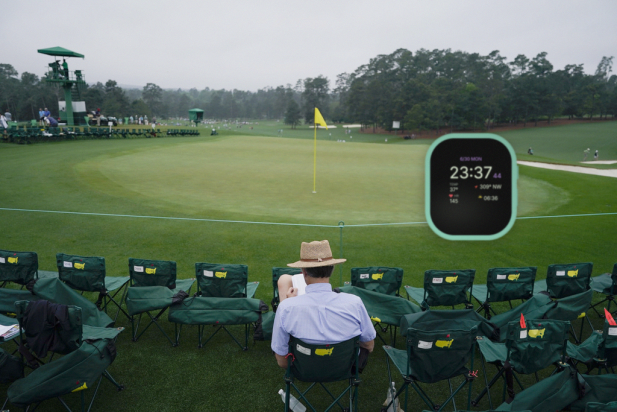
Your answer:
**23:37**
